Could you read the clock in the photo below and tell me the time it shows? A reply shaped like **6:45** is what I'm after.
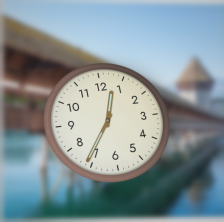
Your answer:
**12:36**
